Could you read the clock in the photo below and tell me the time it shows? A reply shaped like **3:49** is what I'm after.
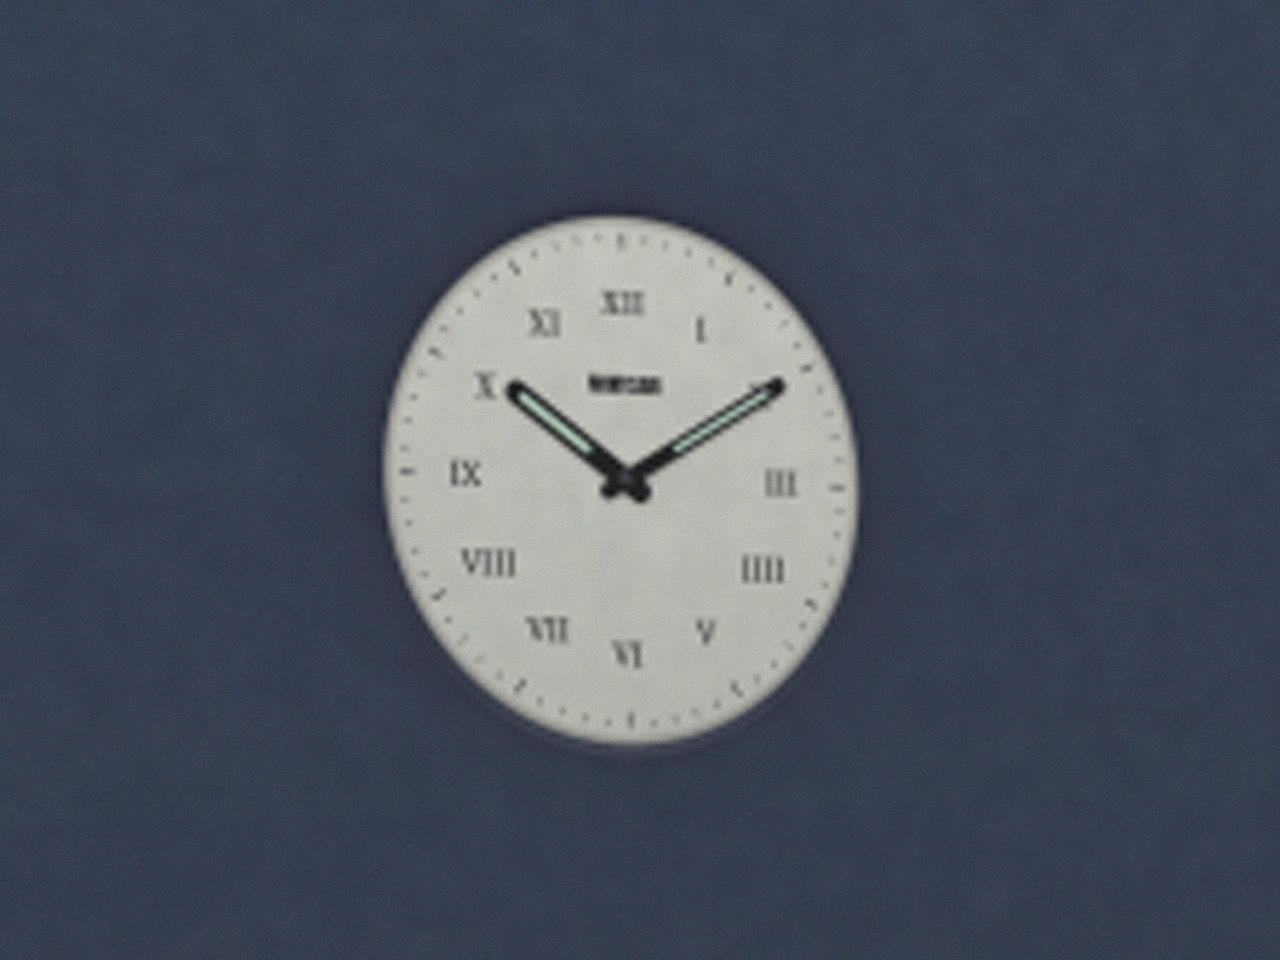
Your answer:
**10:10**
